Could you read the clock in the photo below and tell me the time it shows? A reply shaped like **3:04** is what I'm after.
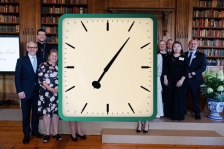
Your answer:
**7:06**
